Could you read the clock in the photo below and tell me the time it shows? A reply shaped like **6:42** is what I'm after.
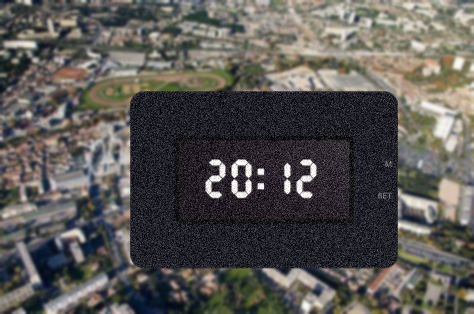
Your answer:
**20:12**
